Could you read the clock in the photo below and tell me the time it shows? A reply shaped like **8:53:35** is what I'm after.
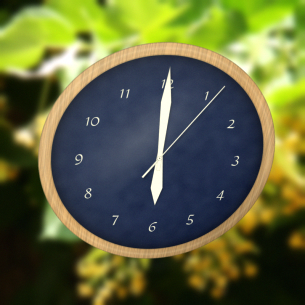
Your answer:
**6:00:06**
